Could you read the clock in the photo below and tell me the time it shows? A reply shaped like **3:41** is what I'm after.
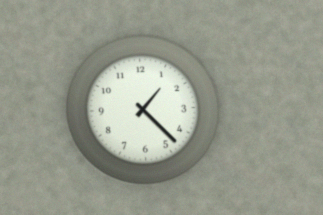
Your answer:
**1:23**
